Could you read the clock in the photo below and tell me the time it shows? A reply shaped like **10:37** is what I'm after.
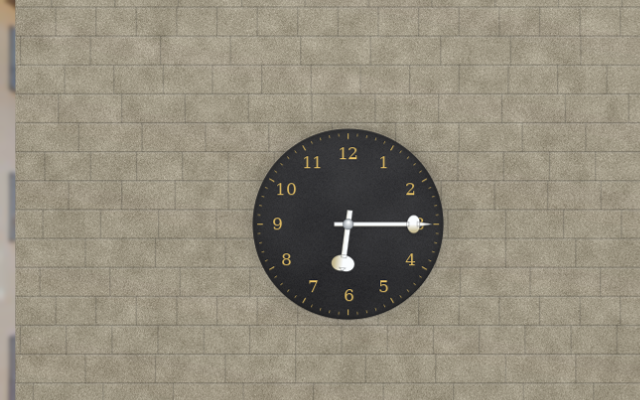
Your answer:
**6:15**
